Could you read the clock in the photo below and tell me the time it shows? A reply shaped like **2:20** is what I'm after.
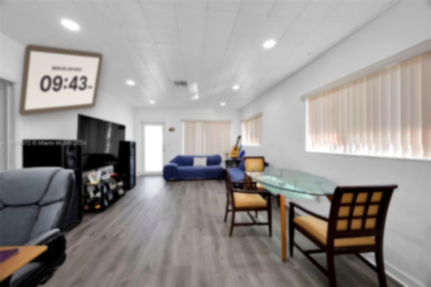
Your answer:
**9:43**
